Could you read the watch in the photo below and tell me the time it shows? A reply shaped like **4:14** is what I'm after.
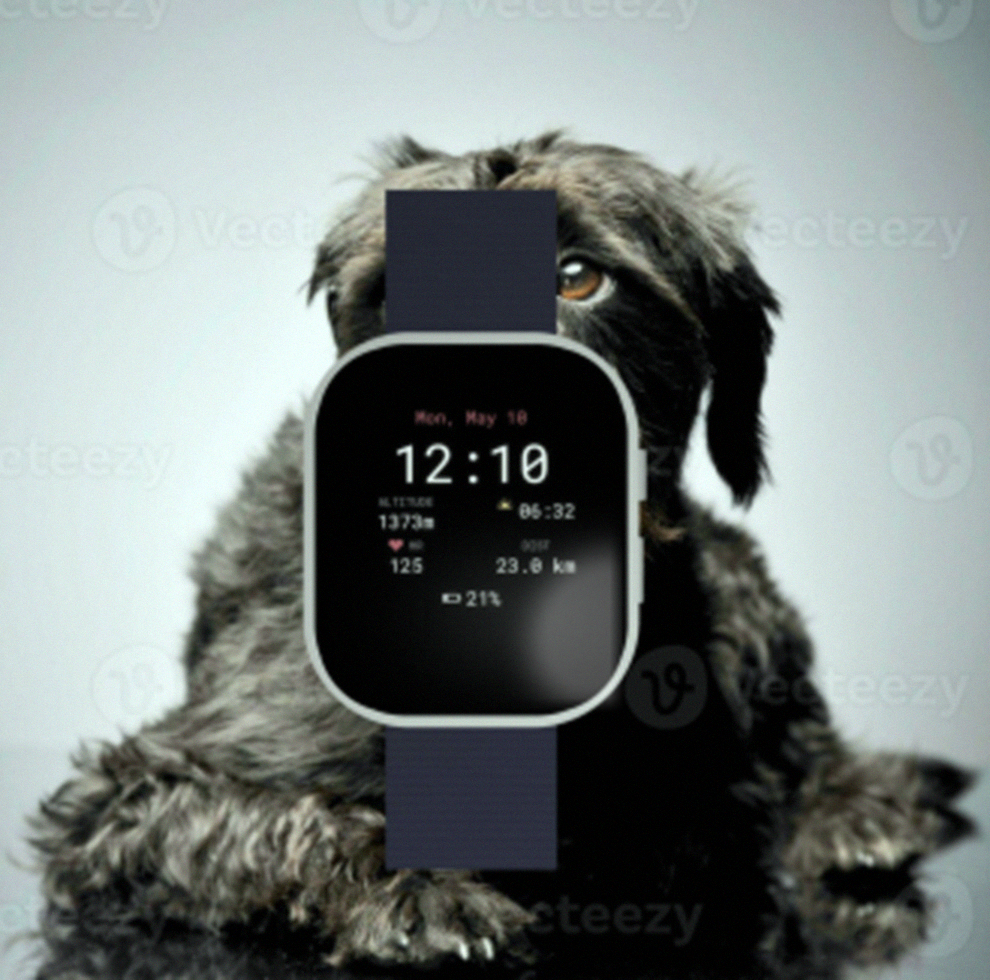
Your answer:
**12:10**
